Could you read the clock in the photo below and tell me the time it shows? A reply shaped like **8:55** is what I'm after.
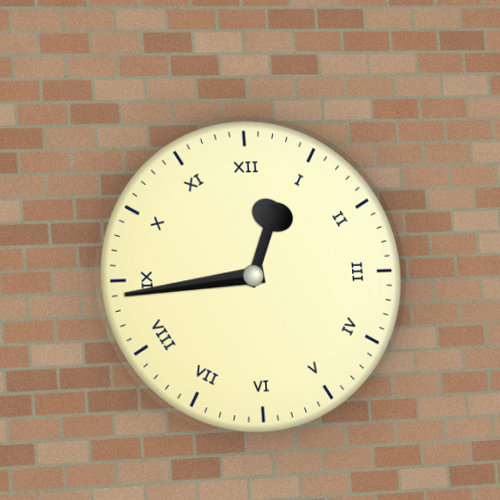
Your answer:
**12:44**
